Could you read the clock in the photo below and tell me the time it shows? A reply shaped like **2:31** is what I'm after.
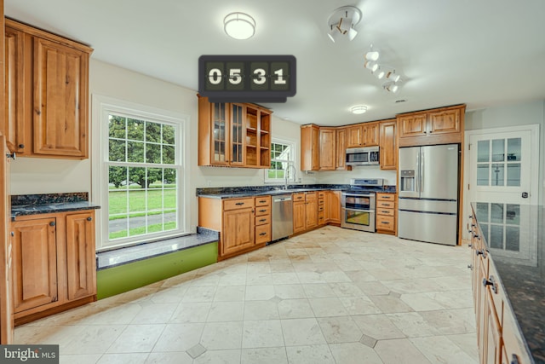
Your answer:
**5:31**
